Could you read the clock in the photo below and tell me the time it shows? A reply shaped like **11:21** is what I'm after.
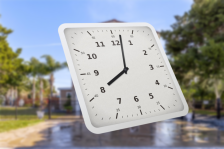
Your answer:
**8:02**
